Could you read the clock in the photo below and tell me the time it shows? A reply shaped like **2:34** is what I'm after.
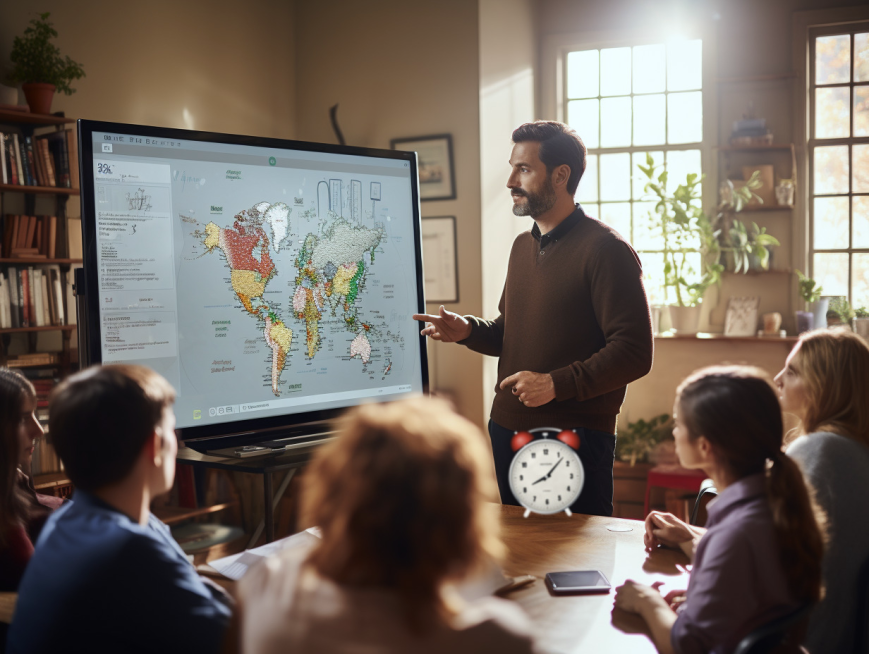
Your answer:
**8:07**
